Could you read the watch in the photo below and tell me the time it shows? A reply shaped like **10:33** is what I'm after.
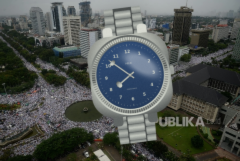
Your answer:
**7:52**
